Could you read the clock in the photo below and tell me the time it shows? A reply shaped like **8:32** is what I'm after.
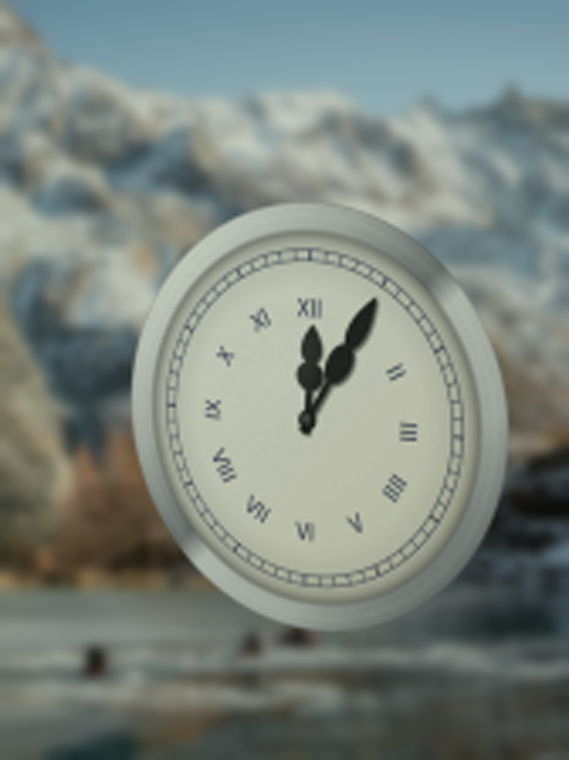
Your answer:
**12:05**
